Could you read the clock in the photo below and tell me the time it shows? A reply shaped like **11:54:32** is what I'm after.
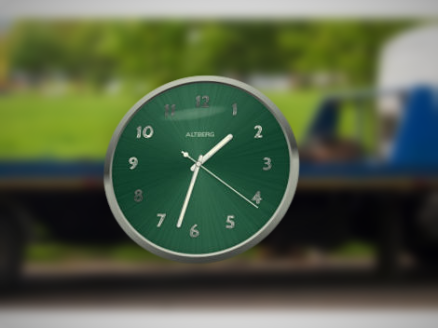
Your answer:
**1:32:21**
